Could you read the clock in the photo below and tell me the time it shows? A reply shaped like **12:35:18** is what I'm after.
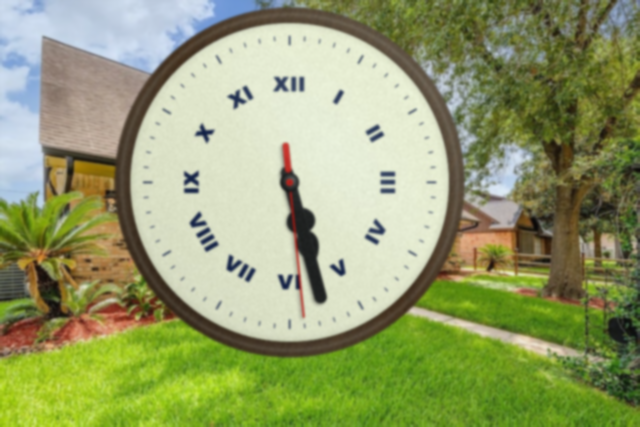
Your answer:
**5:27:29**
